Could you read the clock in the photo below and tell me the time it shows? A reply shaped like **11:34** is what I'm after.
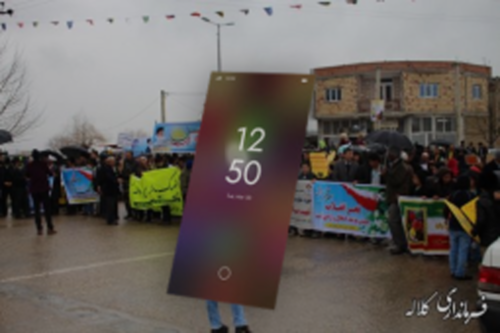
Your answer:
**12:50**
